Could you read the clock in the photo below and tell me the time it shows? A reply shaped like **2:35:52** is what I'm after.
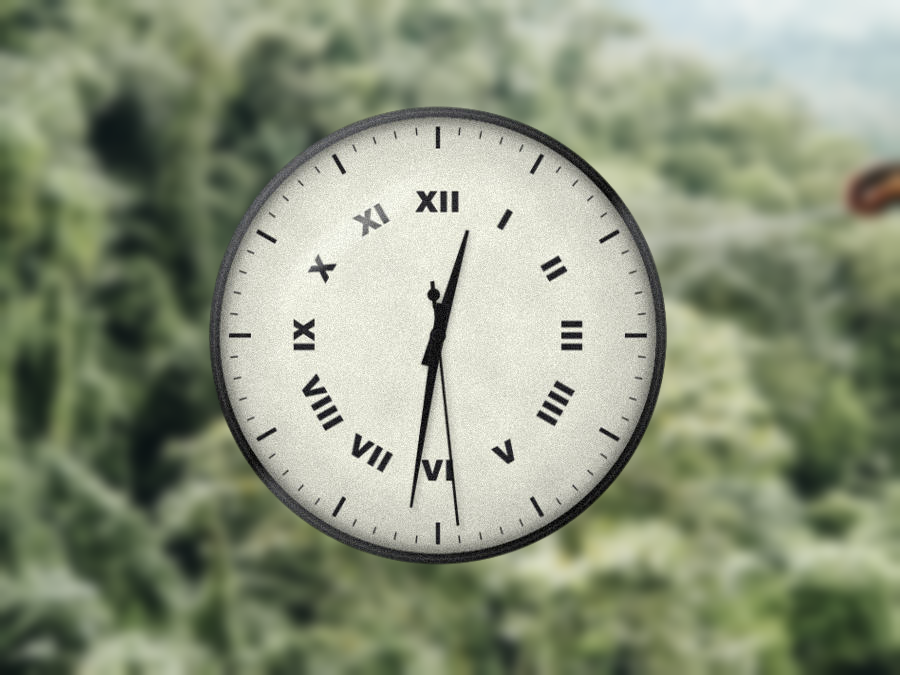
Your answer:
**12:31:29**
